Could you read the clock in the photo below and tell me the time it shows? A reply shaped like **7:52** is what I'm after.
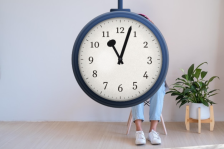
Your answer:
**11:03**
